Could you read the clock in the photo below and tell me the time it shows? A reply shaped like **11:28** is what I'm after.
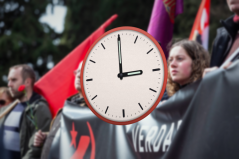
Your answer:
**3:00**
